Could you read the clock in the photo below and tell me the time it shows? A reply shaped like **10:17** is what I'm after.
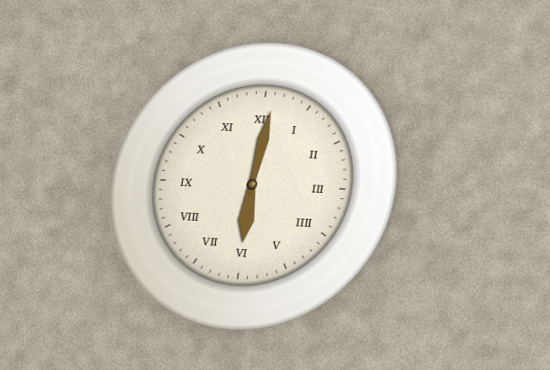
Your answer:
**6:01**
